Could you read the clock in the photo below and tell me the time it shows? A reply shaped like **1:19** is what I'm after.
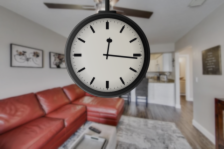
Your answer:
**12:16**
